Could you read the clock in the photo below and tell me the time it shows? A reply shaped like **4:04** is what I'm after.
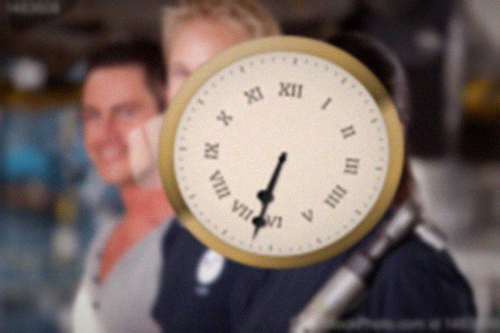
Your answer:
**6:32**
